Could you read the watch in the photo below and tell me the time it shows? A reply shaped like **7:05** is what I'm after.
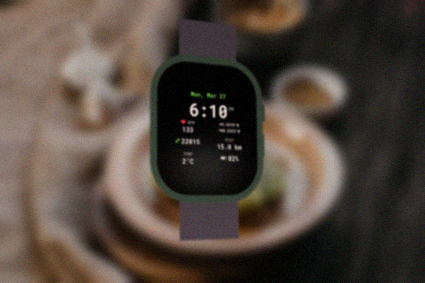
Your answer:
**6:10**
